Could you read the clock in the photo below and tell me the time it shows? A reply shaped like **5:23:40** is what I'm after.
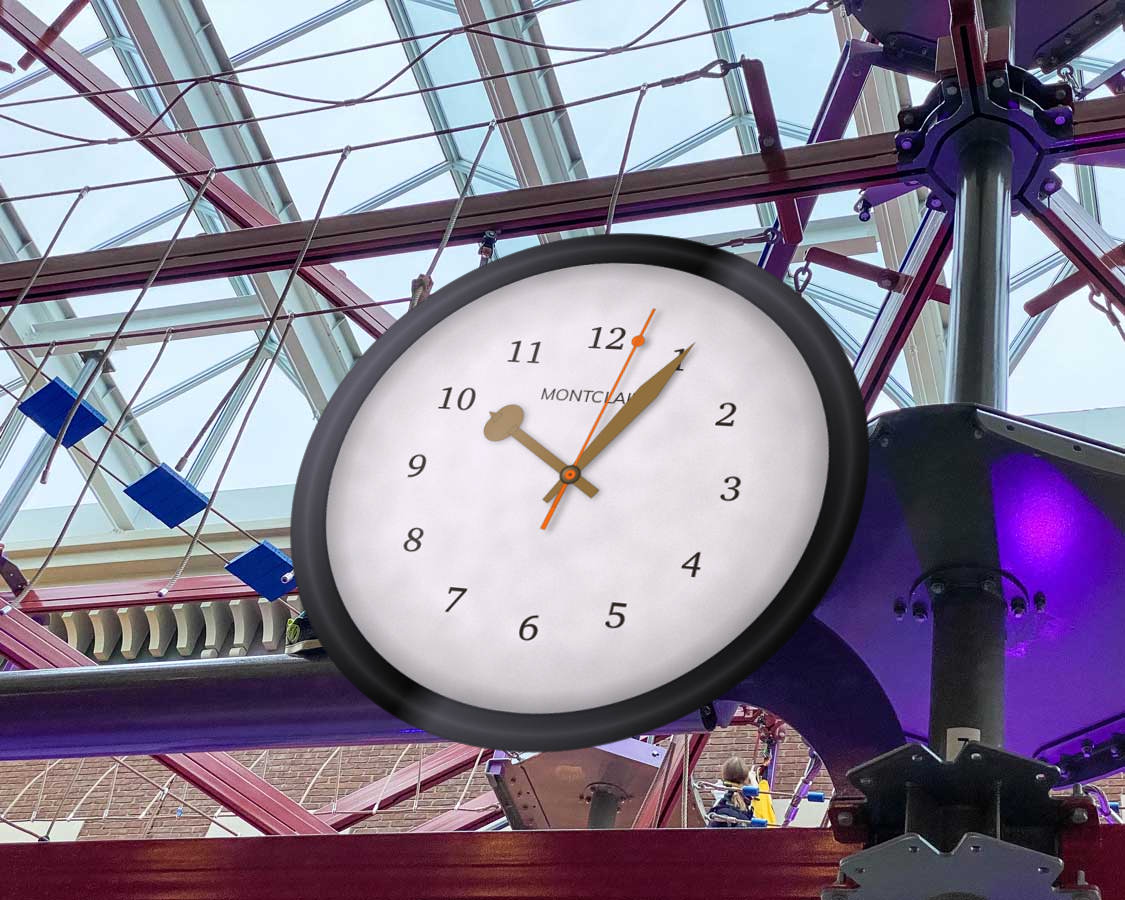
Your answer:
**10:05:02**
